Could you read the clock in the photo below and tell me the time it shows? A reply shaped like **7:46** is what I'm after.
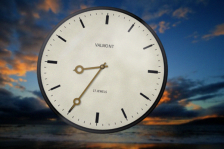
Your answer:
**8:35**
